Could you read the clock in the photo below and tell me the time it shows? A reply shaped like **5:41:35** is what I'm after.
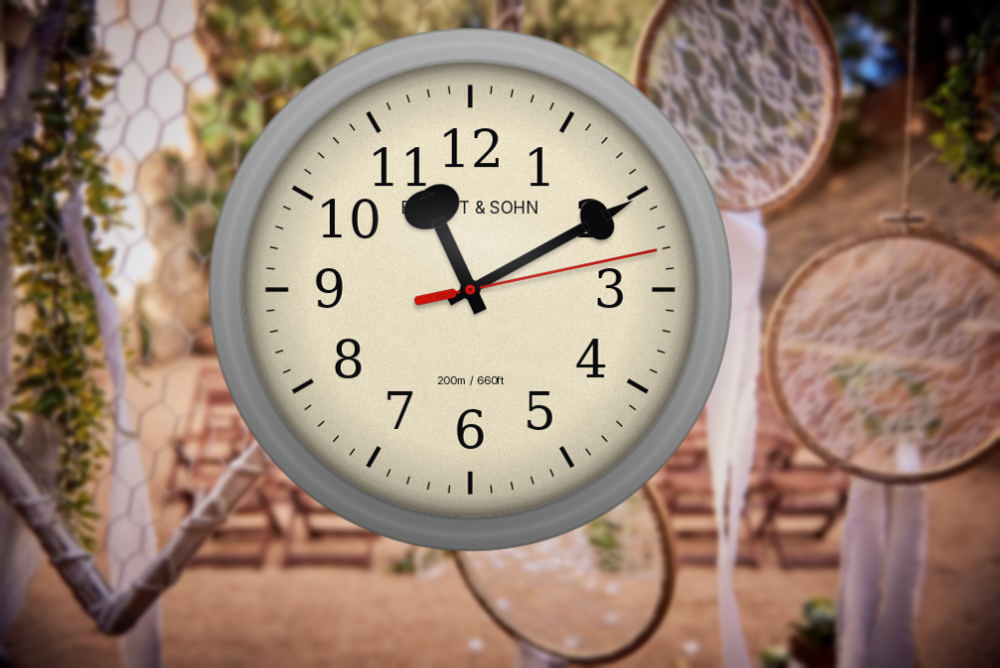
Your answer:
**11:10:13**
